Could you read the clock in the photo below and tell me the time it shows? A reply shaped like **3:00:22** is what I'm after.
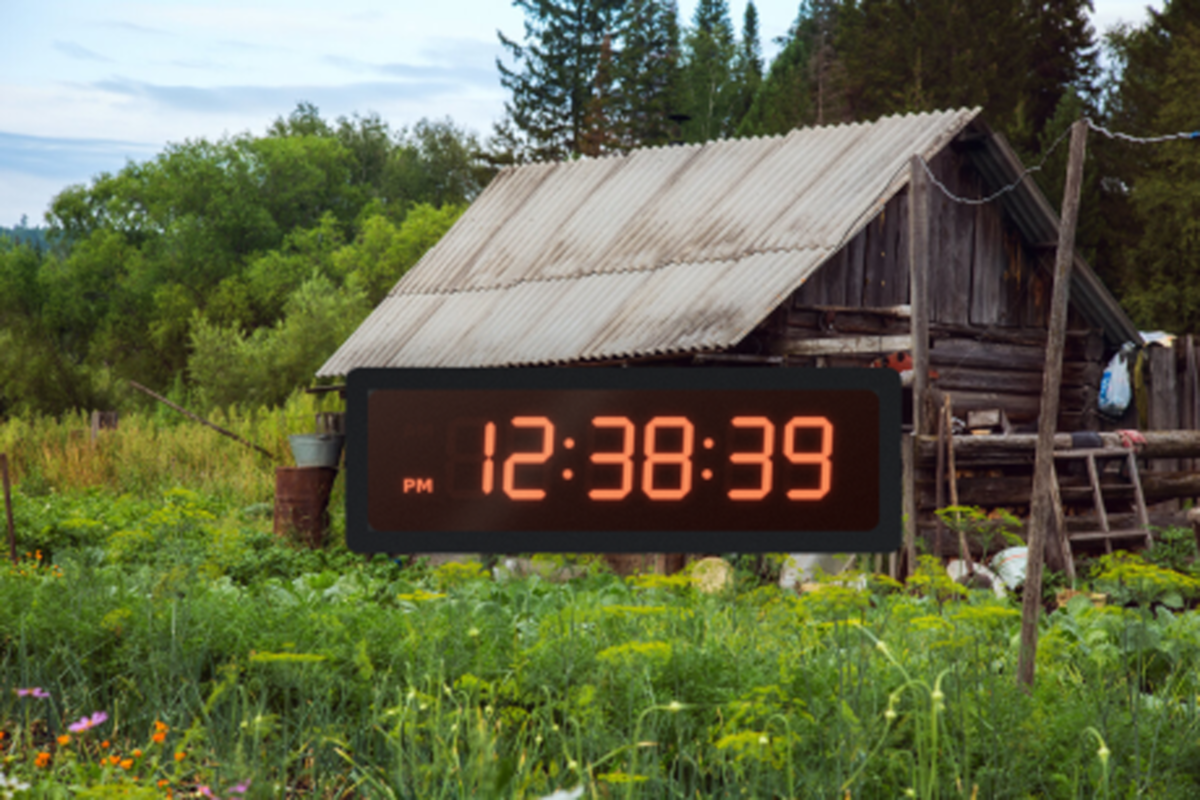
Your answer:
**12:38:39**
